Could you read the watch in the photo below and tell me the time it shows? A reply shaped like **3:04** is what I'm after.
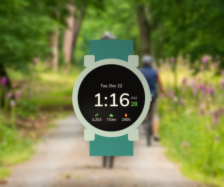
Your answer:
**1:16**
